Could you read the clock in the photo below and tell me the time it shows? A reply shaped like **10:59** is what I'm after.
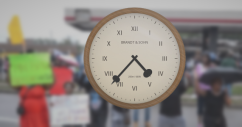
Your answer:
**4:37**
